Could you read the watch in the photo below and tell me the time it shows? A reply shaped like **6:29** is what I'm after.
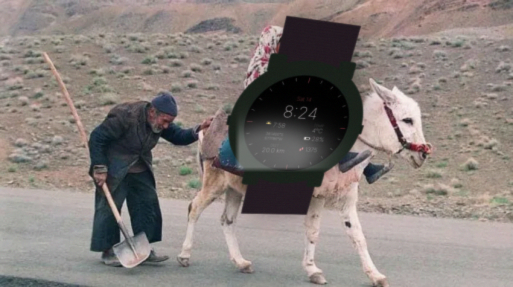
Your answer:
**8:24**
